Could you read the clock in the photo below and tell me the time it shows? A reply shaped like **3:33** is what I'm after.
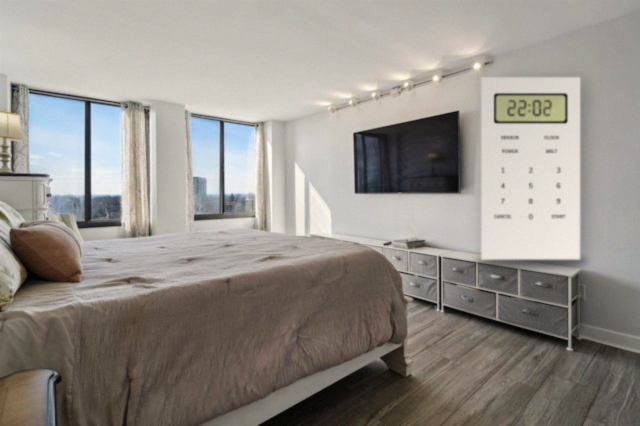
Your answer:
**22:02**
